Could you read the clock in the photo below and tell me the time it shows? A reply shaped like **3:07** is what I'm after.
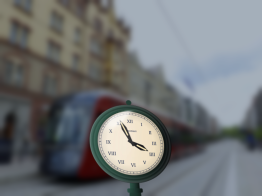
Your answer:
**3:56**
